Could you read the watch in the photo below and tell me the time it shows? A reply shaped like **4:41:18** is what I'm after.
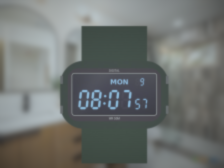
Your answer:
**8:07:57**
